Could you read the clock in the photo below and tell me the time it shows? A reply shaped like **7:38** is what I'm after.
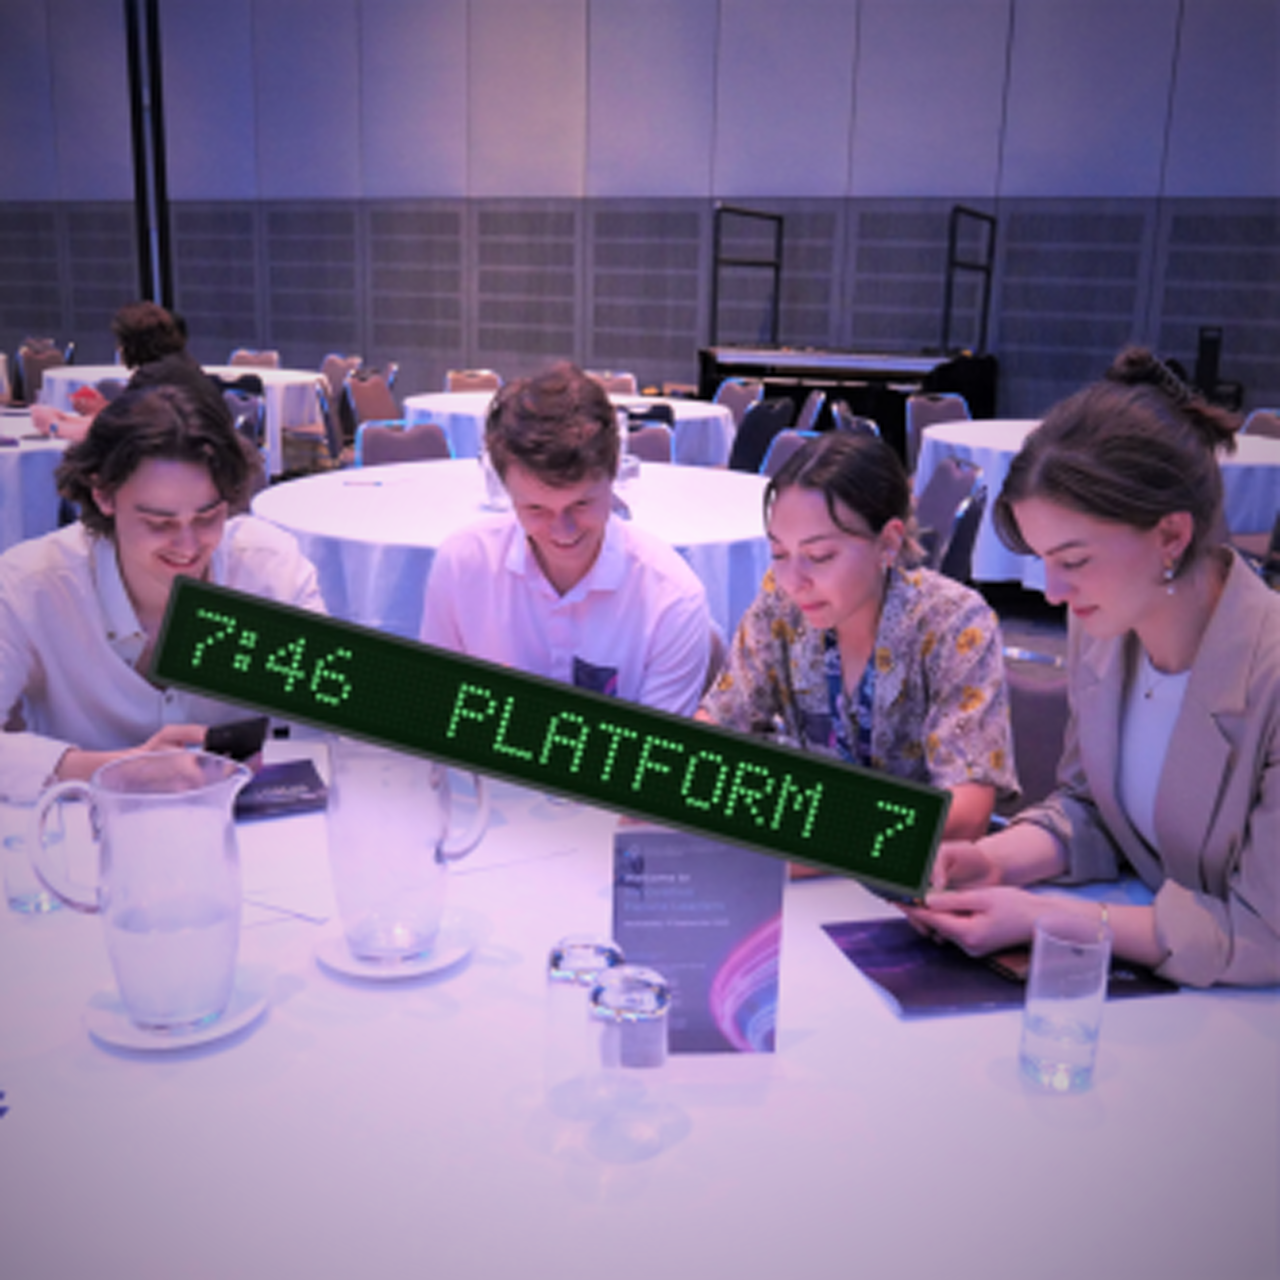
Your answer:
**7:46**
